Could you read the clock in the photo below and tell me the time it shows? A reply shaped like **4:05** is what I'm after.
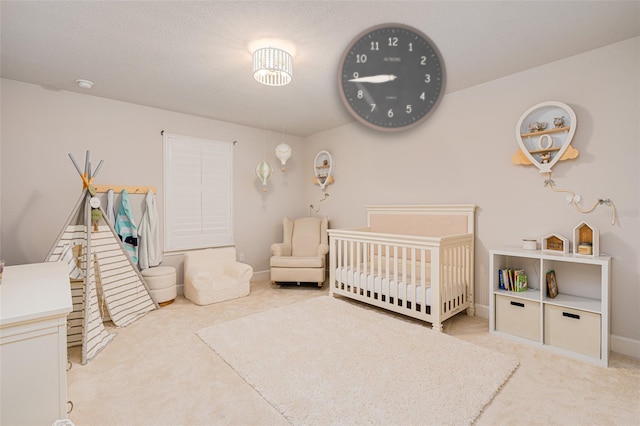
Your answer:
**8:44**
